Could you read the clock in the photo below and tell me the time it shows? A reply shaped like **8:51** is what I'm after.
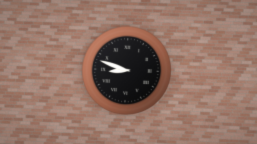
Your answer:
**8:48**
